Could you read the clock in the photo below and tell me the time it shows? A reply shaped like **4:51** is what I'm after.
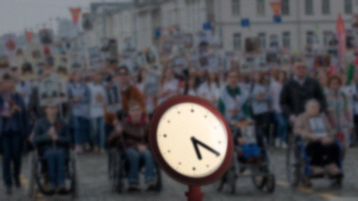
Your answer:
**5:19**
